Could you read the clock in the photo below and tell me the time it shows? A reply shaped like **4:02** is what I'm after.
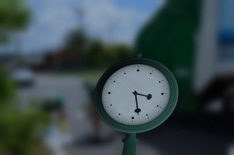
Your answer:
**3:28**
